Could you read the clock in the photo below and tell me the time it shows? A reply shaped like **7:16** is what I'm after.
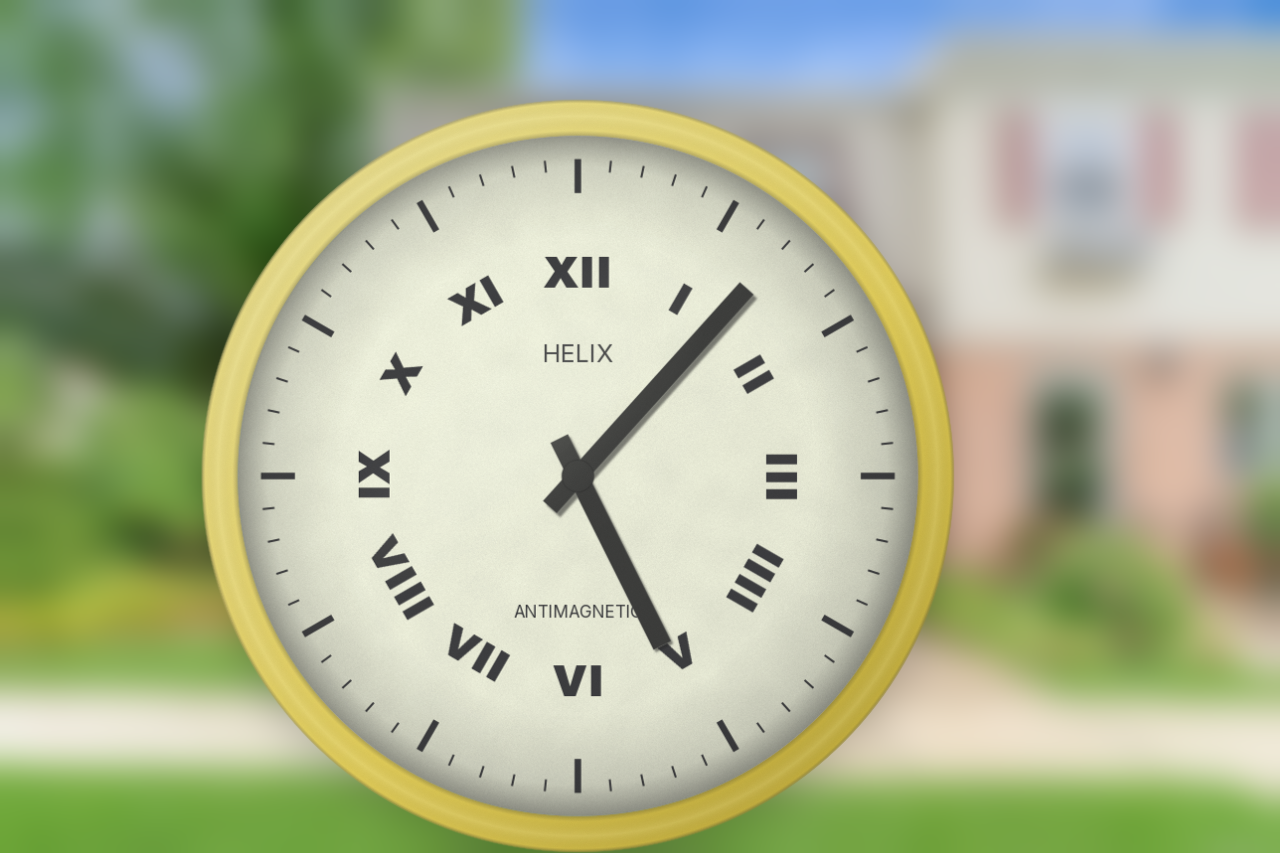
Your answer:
**5:07**
